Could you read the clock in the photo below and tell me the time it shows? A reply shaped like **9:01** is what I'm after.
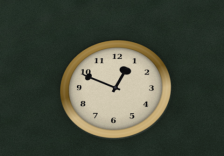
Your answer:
**12:49**
